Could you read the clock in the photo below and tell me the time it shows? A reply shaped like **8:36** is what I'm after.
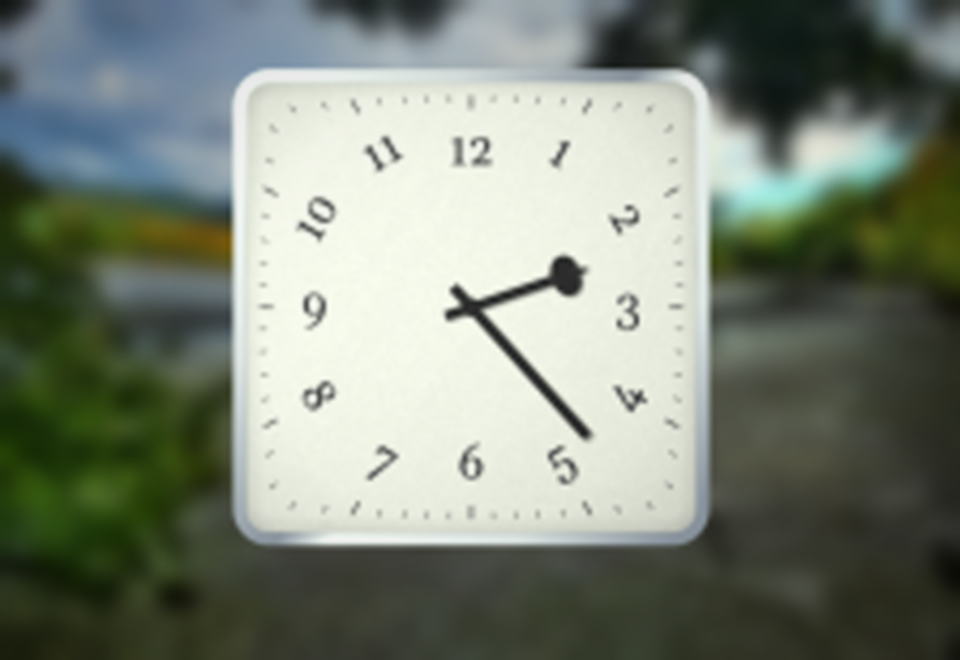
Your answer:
**2:23**
